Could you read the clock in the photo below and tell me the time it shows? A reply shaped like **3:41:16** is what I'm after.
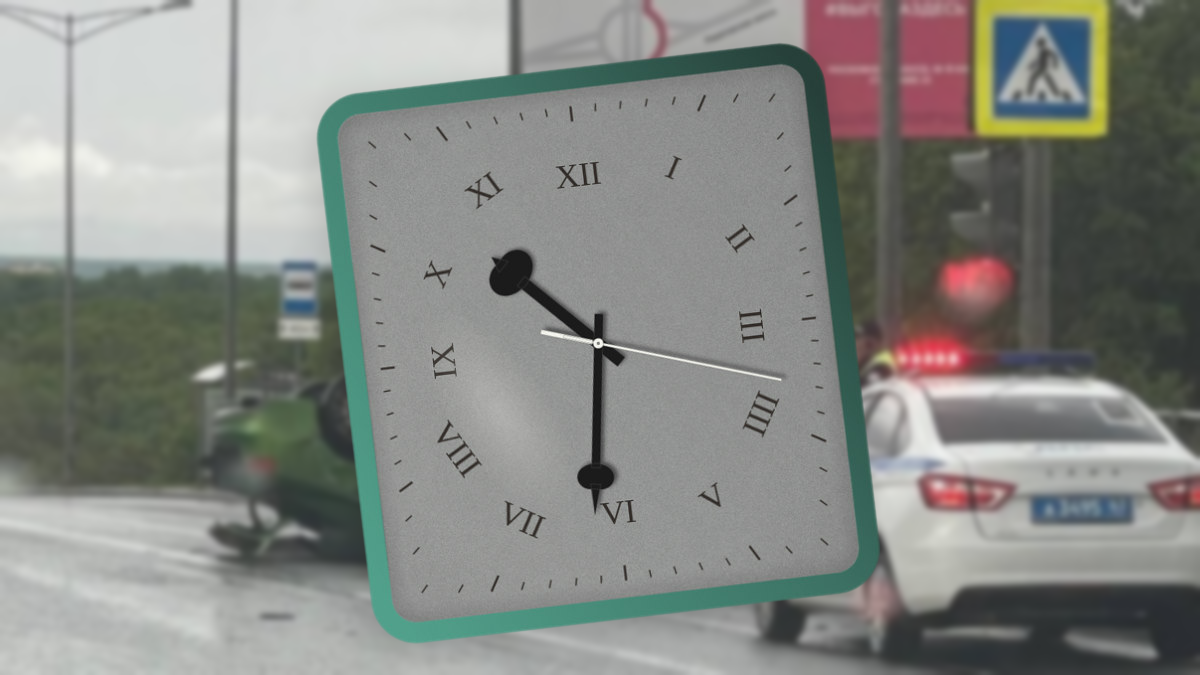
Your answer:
**10:31:18**
